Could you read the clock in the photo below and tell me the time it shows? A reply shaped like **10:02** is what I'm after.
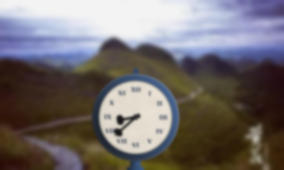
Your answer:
**8:38**
